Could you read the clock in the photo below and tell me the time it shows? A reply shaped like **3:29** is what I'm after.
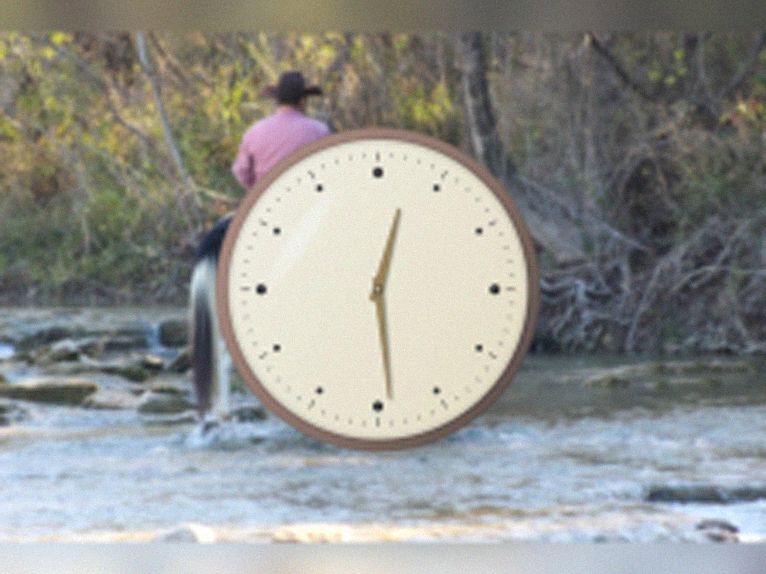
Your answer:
**12:29**
